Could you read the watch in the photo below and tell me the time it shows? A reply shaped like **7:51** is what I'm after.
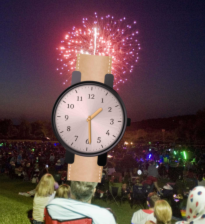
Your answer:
**1:29**
